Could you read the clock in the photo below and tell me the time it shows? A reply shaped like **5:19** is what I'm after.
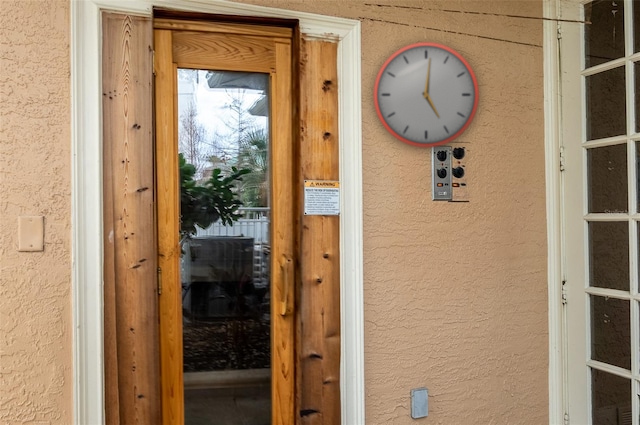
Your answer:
**5:01**
